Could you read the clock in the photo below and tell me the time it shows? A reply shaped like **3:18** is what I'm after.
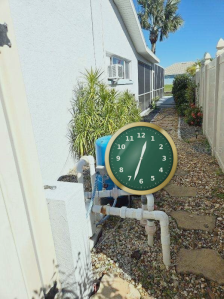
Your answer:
**12:33**
